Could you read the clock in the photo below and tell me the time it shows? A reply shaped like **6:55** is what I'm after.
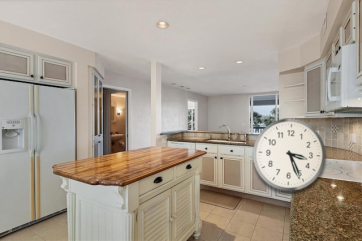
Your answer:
**3:26**
